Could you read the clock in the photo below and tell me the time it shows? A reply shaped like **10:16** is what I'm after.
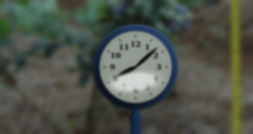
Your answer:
**8:08**
